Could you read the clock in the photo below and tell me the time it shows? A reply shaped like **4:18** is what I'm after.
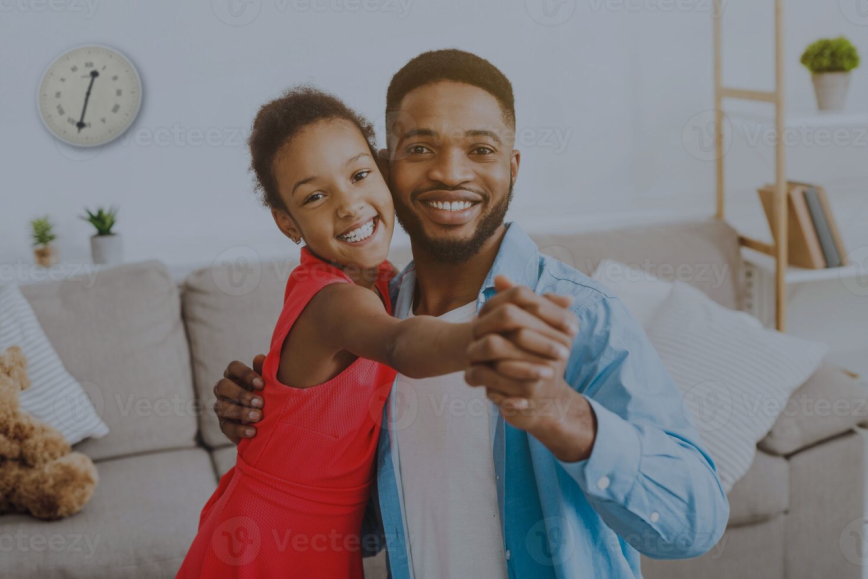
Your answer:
**12:32**
